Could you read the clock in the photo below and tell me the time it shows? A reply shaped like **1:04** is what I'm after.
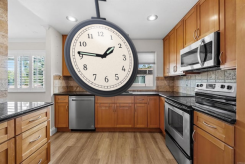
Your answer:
**1:46**
